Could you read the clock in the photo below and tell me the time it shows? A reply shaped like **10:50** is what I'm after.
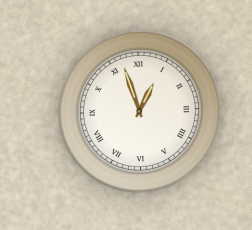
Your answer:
**12:57**
